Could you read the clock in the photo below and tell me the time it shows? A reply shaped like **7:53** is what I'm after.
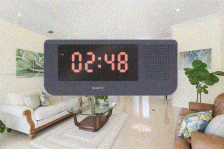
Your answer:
**2:48**
